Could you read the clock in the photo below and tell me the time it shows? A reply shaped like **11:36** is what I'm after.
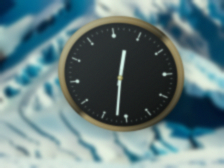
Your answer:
**12:32**
